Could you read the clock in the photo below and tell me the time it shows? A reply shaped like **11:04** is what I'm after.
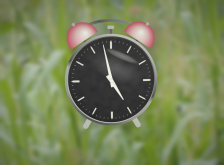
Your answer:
**4:58**
